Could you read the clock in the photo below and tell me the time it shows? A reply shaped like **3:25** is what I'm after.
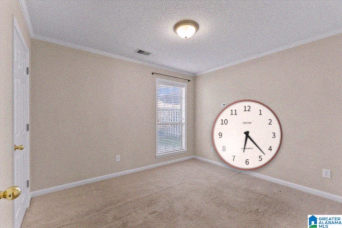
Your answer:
**6:23**
